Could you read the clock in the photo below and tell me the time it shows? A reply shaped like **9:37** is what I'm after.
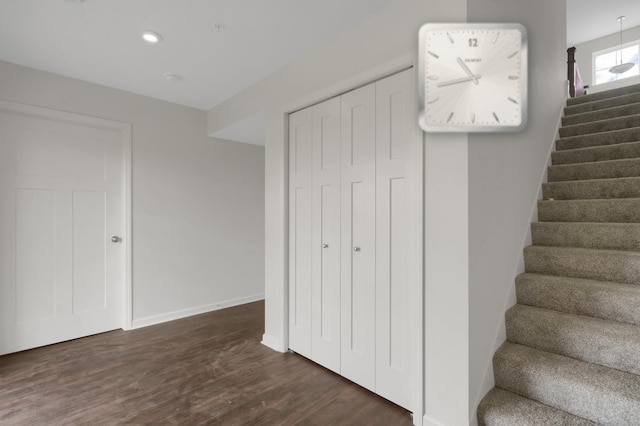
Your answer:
**10:43**
